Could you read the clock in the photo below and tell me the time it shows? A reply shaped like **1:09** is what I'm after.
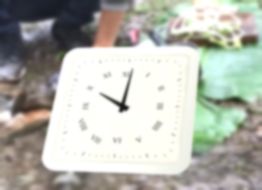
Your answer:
**10:01**
